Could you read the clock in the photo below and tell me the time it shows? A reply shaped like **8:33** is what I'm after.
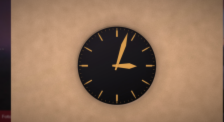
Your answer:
**3:03**
